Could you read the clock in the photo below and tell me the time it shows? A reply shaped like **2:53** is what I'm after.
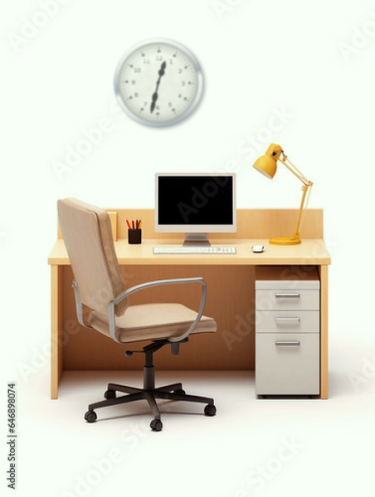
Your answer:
**12:32**
